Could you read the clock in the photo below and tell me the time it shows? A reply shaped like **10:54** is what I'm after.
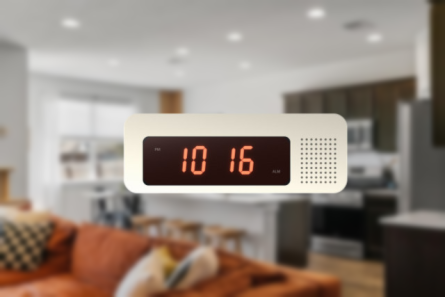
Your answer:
**10:16**
